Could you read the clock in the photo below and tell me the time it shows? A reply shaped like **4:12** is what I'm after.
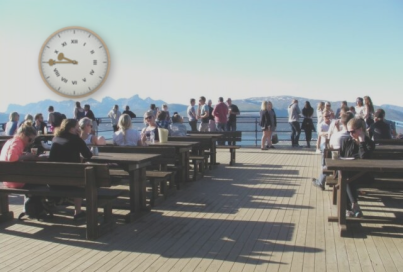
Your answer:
**9:45**
